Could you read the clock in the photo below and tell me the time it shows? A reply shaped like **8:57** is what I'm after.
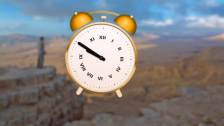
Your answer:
**9:50**
